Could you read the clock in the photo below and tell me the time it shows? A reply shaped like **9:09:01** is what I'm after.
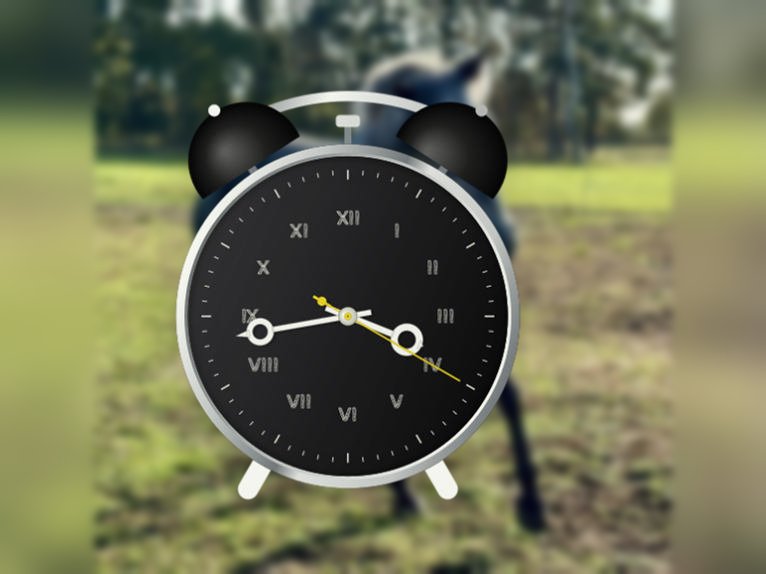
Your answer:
**3:43:20**
